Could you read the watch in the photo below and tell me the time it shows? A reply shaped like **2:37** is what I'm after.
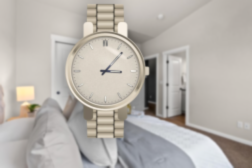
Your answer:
**3:07**
